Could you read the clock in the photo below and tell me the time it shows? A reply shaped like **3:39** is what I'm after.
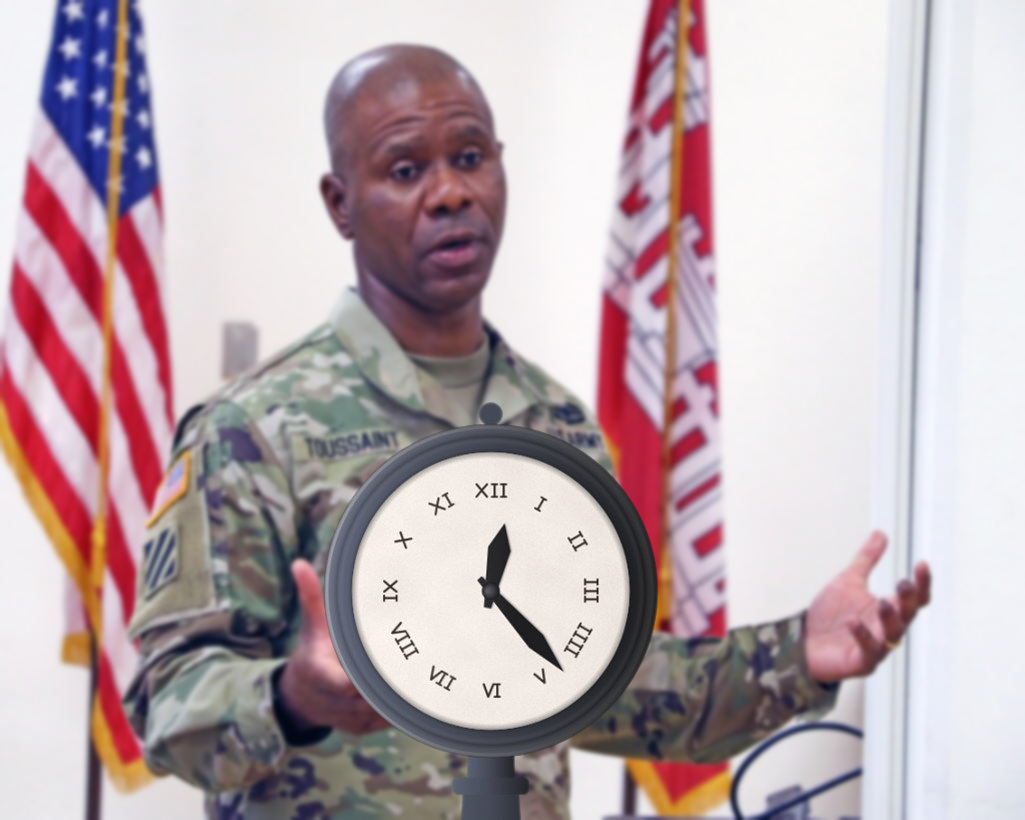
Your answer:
**12:23**
